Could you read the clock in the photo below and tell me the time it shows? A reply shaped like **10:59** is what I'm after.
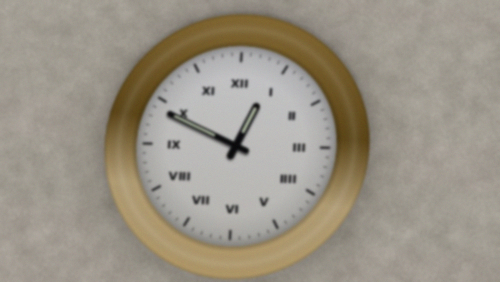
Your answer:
**12:49**
